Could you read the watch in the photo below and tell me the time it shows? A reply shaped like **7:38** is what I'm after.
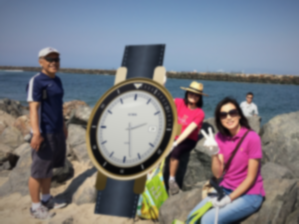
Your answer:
**2:28**
